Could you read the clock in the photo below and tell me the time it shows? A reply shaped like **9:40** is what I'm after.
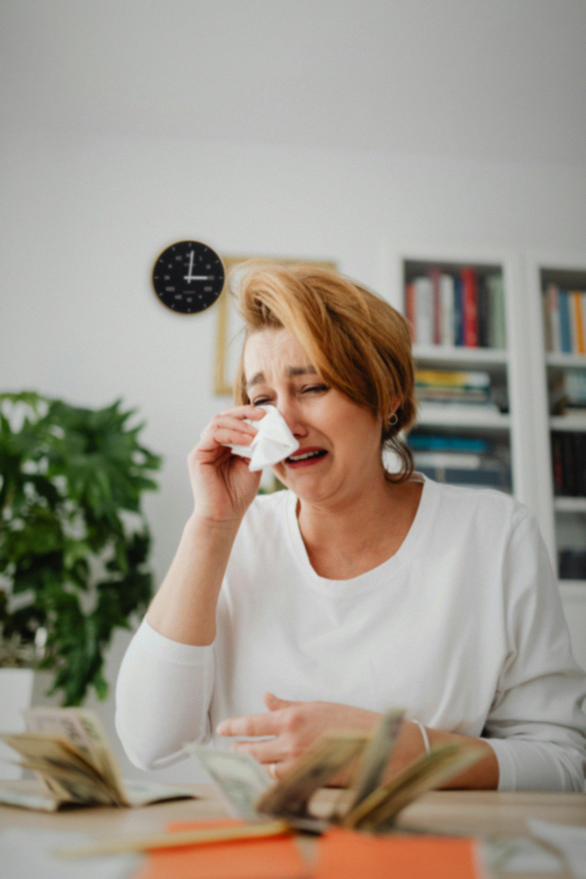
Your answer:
**3:01**
